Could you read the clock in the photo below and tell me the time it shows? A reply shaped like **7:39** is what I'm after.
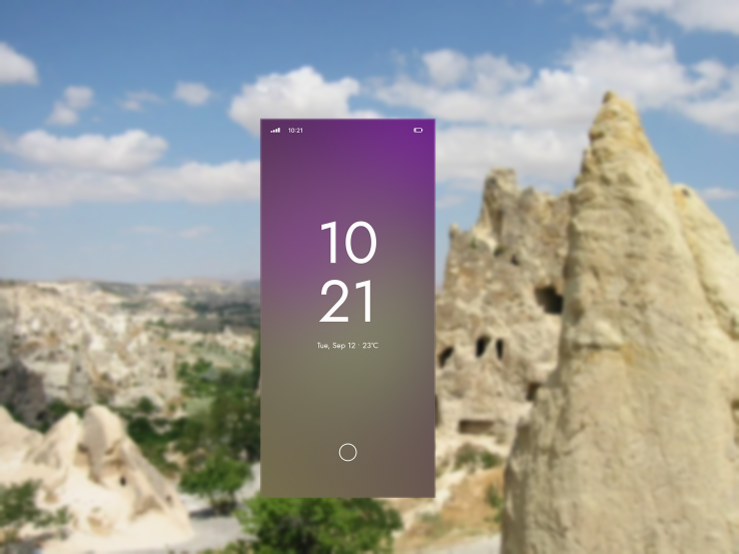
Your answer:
**10:21**
